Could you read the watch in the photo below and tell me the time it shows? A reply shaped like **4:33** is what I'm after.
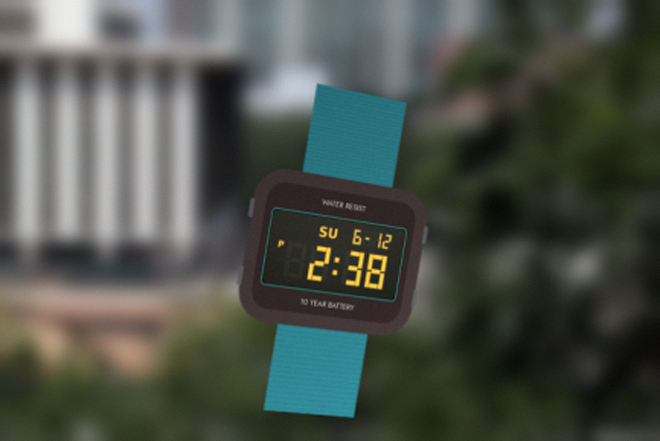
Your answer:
**2:38**
